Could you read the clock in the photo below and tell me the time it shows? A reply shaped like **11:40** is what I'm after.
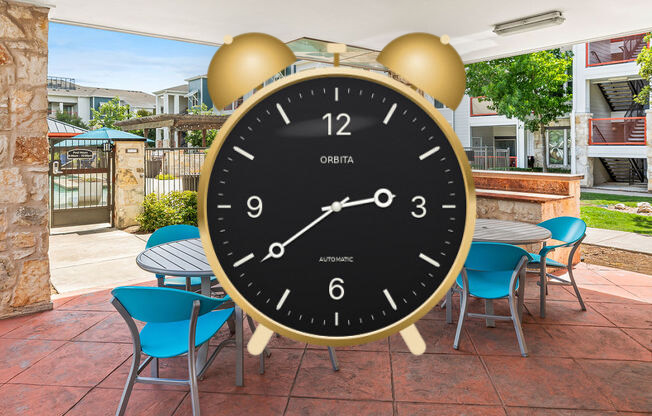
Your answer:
**2:39**
